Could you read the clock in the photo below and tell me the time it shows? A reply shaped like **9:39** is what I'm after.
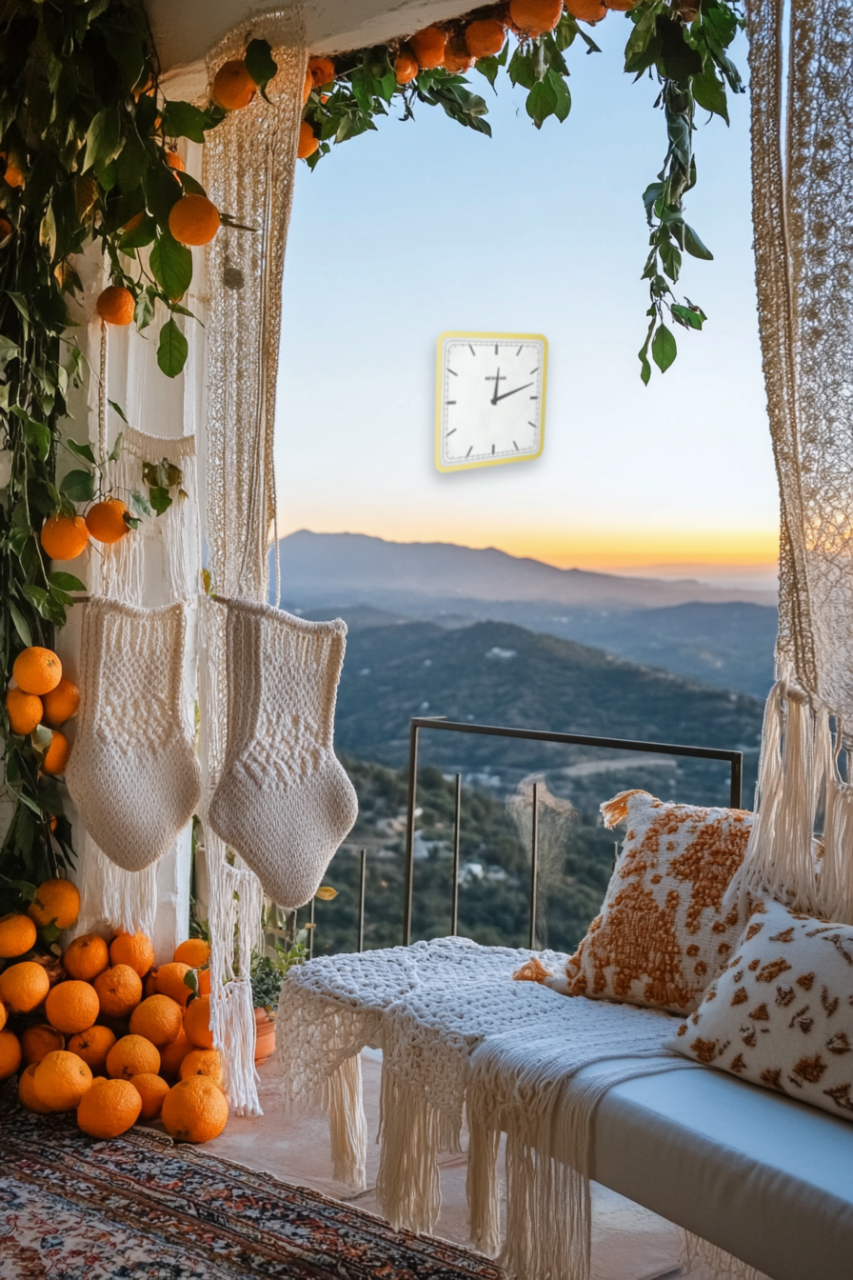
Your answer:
**12:12**
